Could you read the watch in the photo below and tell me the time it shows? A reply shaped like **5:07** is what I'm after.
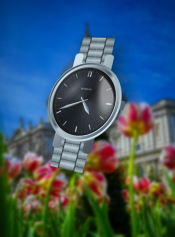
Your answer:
**4:41**
